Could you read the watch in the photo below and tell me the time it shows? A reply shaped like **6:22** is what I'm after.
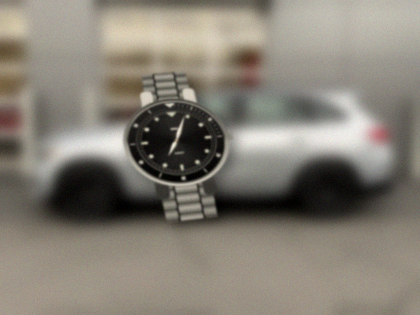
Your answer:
**7:04**
